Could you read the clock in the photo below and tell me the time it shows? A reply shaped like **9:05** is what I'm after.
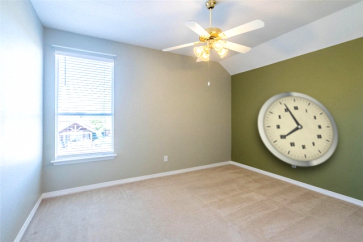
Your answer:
**7:56**
